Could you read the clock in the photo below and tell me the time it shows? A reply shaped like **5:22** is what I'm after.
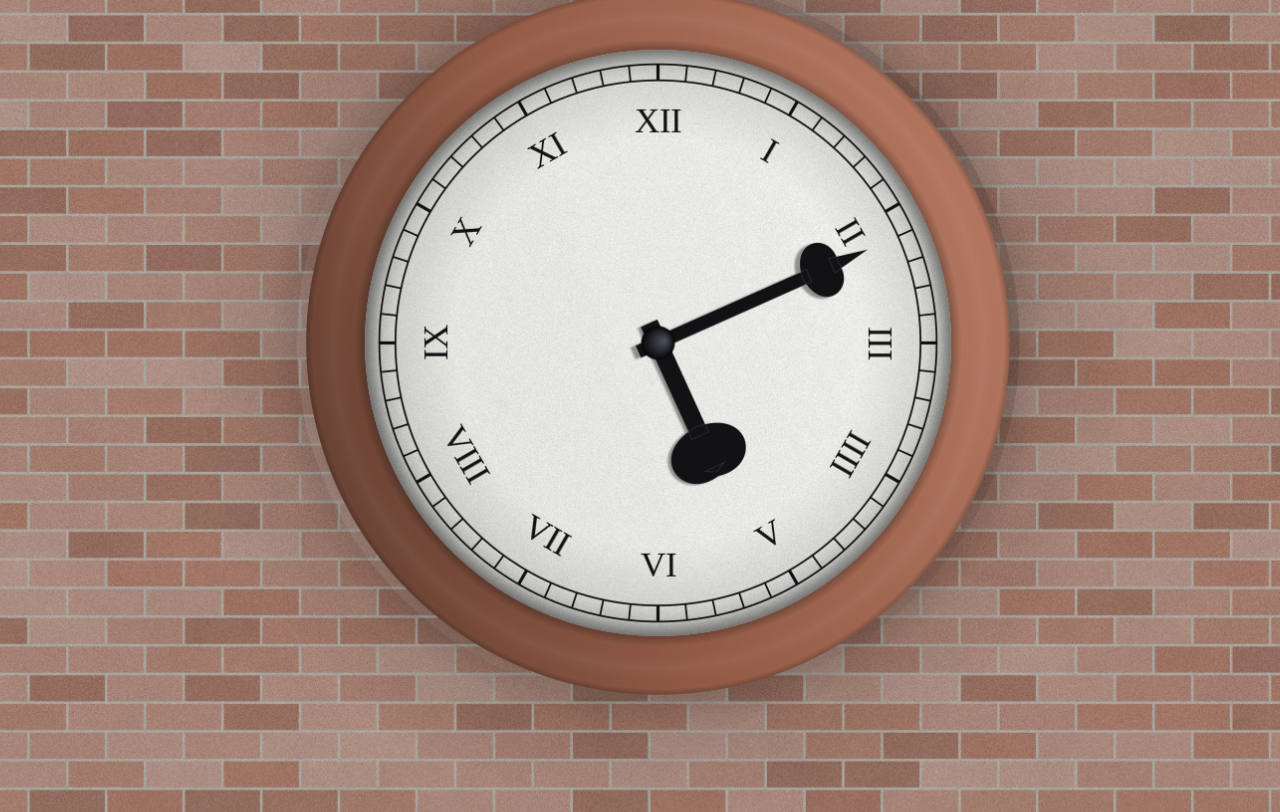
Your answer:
**5:11**
